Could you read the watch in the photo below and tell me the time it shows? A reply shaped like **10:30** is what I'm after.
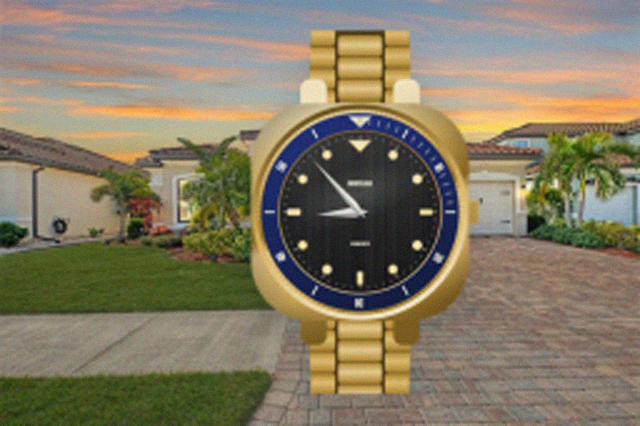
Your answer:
**8:53**
